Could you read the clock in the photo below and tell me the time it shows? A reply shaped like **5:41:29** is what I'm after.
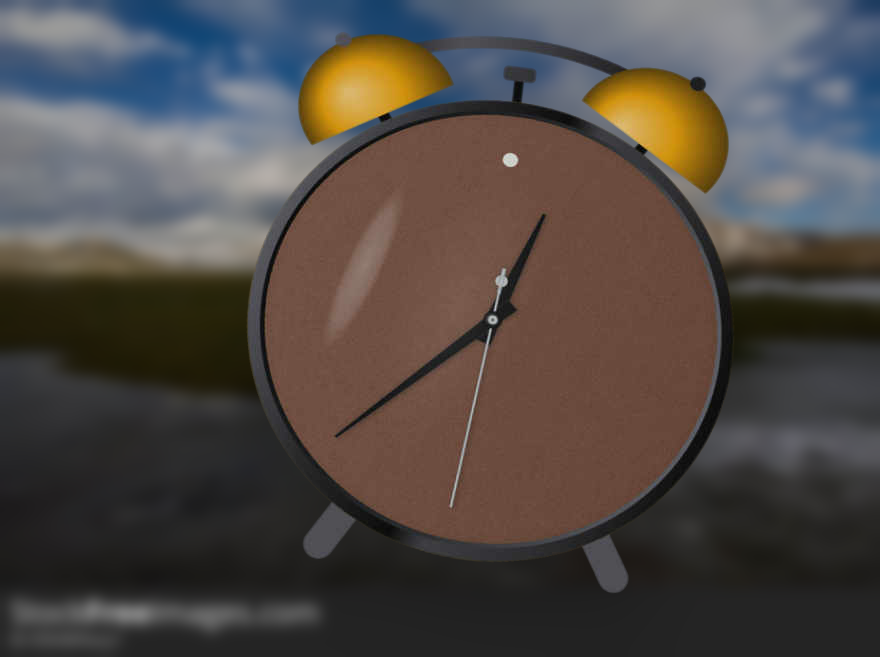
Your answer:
**12:37:31**
